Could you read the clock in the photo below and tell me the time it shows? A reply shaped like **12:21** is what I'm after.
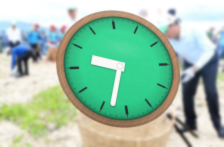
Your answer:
**9:33**
